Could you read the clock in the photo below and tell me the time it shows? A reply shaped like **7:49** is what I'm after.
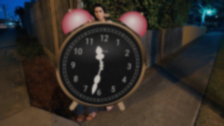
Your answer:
**11:32**
